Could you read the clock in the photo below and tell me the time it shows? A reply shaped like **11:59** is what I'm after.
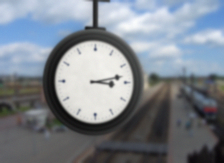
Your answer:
**3:13**
